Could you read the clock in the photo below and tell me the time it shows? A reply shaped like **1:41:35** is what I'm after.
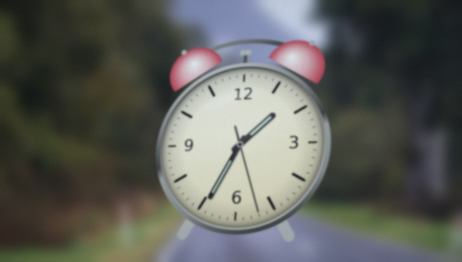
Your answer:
**1:34:27**
